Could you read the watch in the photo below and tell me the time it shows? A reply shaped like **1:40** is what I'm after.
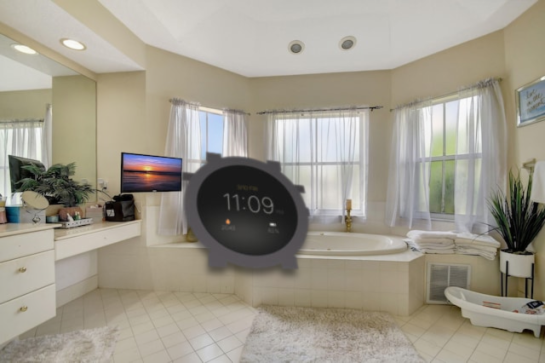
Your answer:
**11:09**
